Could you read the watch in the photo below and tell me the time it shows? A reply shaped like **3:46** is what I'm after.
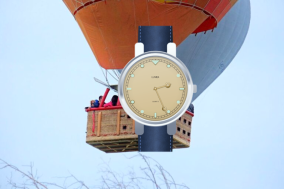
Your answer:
**2:26**
